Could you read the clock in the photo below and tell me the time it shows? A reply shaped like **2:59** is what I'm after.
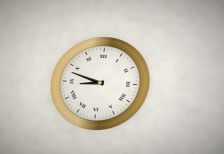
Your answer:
**8:48**
